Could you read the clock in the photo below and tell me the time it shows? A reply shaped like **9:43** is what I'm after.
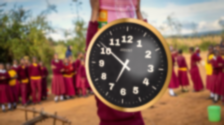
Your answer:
**6:51**
